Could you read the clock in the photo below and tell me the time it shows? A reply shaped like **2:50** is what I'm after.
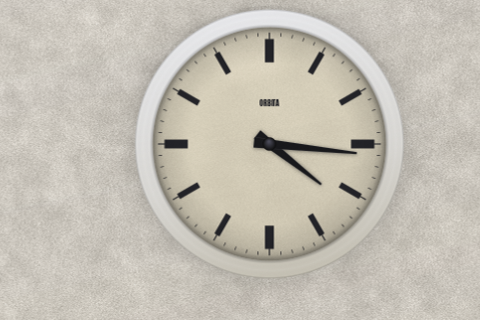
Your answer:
**4:16**
